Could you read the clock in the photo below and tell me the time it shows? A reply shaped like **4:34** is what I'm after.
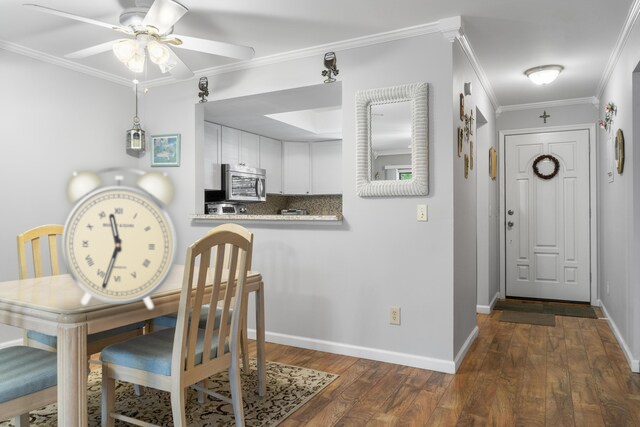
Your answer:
**11:33**
